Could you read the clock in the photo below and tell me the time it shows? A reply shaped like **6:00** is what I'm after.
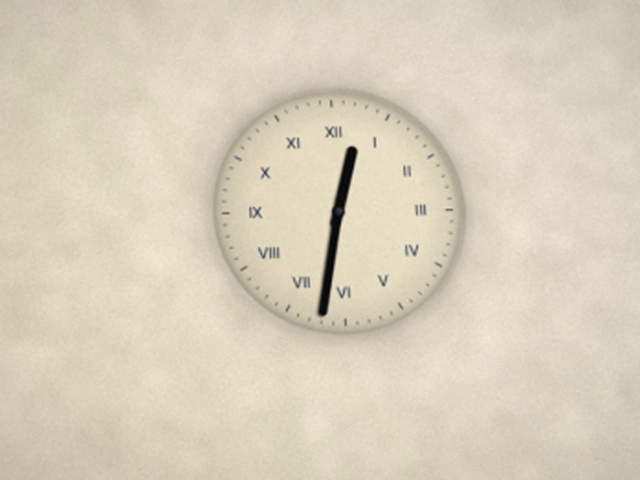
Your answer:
**12:32**
